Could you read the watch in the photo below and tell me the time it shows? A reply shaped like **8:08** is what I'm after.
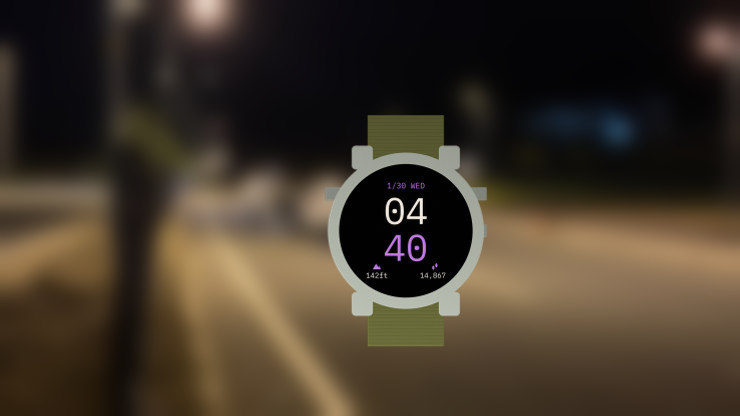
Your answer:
**4:40**
